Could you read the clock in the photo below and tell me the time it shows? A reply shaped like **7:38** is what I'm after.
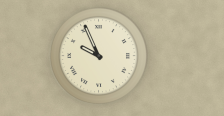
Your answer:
**9:56**
